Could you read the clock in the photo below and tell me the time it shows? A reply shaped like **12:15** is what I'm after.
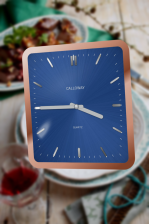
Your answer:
**3:45**
